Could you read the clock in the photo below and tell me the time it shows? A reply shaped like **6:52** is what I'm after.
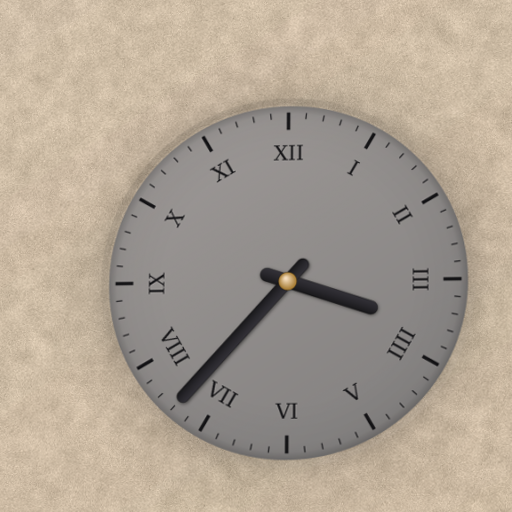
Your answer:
**3:37**
